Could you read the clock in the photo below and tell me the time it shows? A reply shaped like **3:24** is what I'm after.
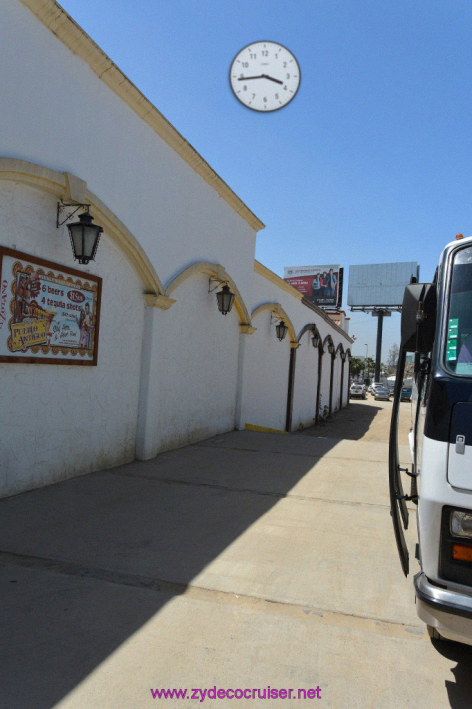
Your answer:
**3:44**
